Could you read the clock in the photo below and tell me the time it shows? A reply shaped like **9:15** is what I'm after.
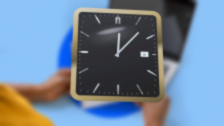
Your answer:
**12:07**
